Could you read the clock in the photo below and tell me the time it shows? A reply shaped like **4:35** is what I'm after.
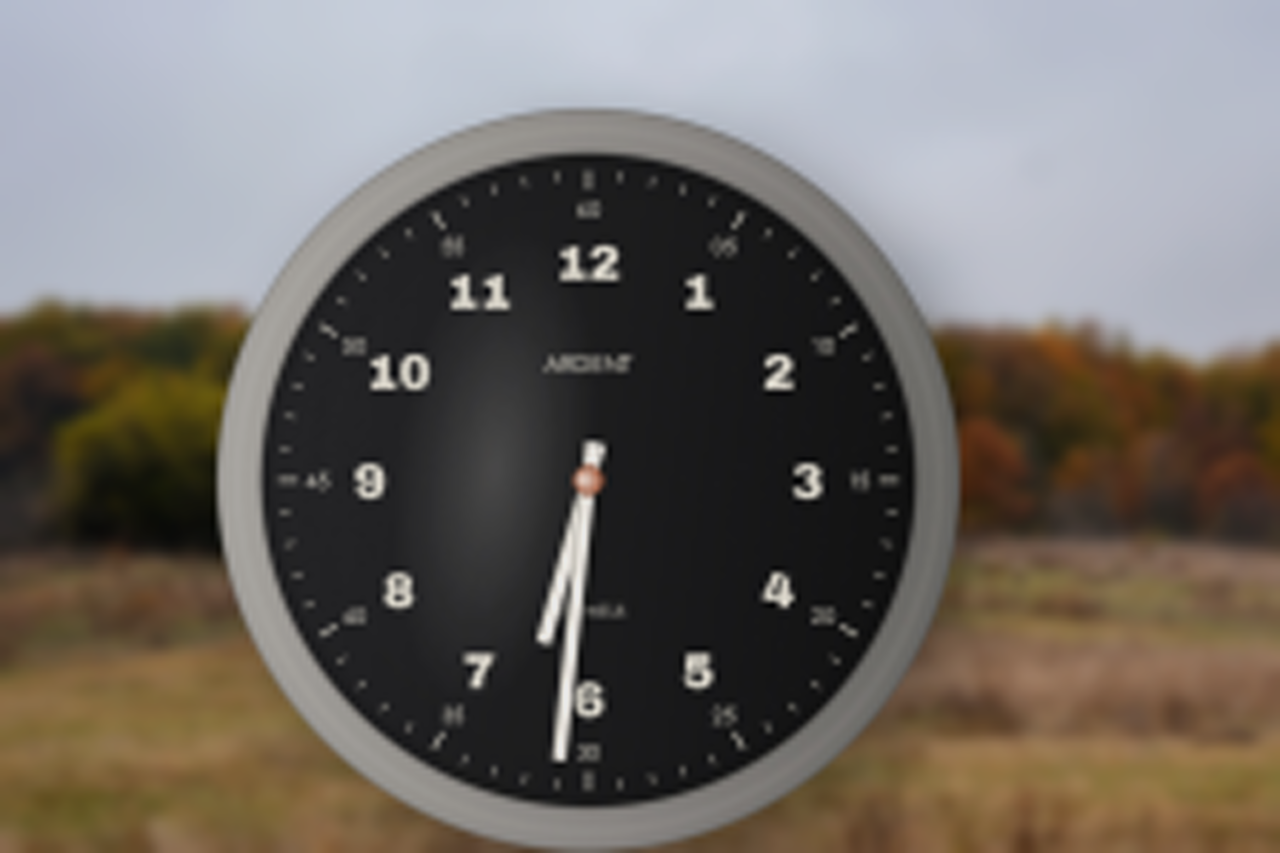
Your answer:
**6:31**
